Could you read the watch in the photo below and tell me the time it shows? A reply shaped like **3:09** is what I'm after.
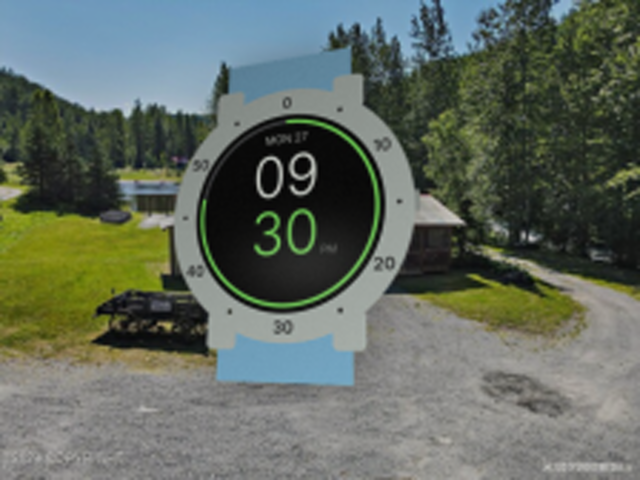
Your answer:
**9:30**
